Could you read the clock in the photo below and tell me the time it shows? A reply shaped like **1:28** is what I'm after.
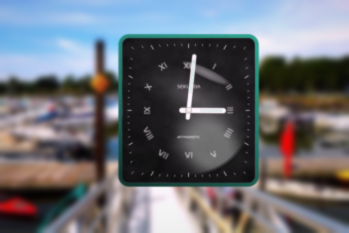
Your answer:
**3:01**
